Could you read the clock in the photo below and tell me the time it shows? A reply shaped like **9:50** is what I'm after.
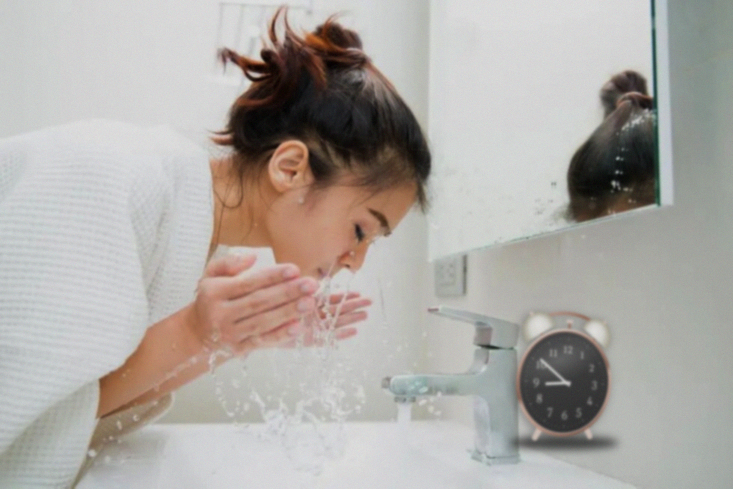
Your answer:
**8:51**
